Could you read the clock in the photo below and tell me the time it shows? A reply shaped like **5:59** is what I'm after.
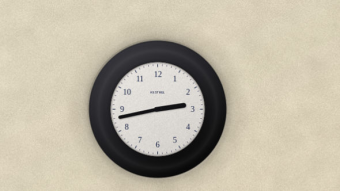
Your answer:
**2:43**
